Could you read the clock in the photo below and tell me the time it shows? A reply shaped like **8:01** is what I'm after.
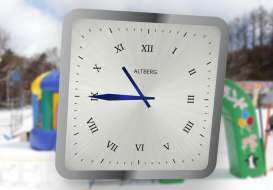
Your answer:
**10:45**
